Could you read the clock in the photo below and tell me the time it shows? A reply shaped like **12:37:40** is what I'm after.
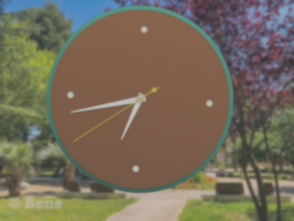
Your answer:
**6:42:39**
